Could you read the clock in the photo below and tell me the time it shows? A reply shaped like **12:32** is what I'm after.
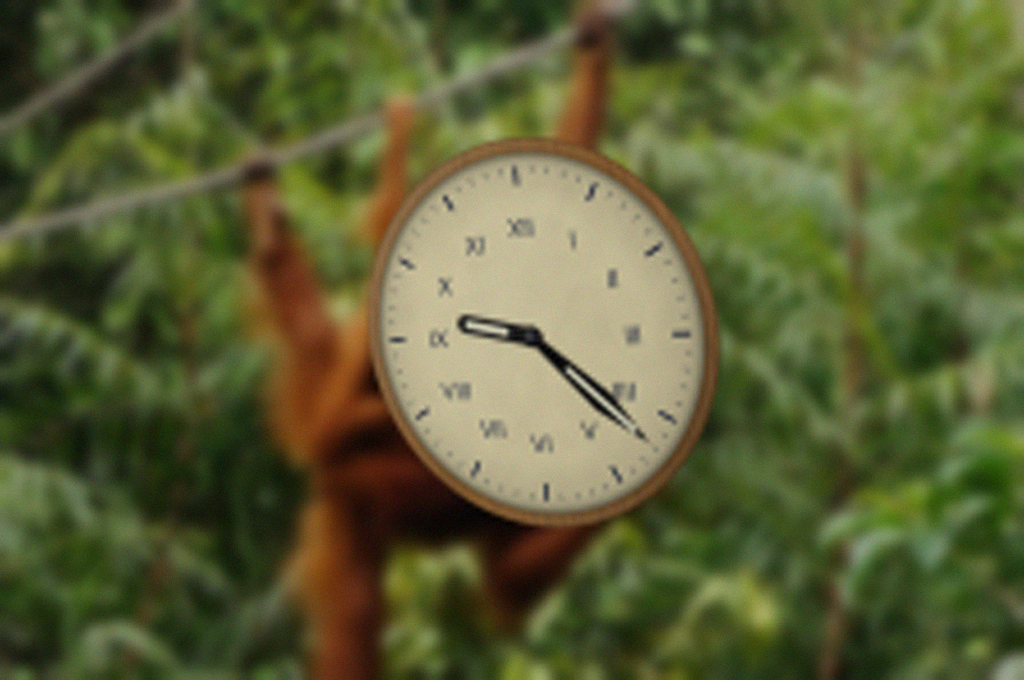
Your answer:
**9:22**
